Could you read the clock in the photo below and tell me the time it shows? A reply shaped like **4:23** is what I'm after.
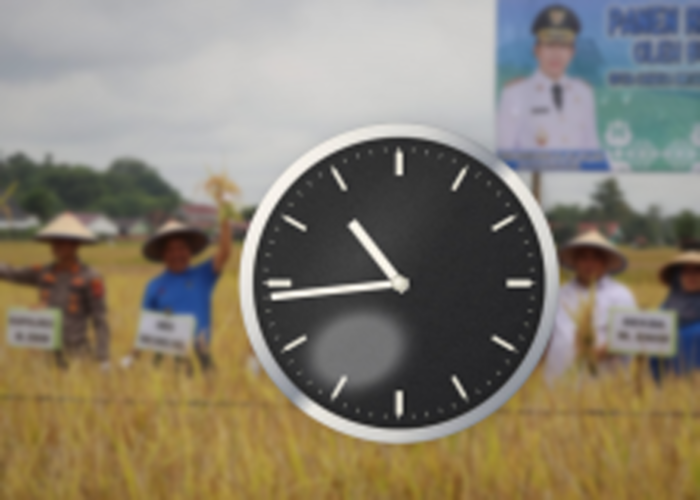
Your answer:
**10:44**
